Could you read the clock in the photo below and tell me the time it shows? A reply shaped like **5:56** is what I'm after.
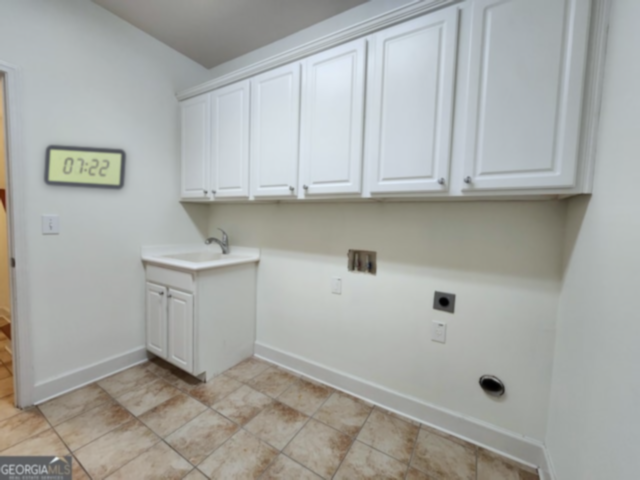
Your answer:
**7:22**
